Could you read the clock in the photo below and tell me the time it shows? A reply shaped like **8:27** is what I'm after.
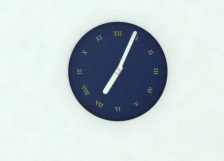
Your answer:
**7:04**
